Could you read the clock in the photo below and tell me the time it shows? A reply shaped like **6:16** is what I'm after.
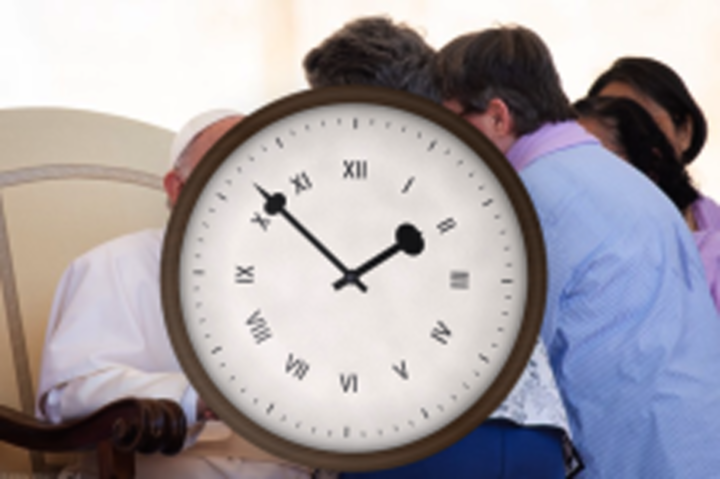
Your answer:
**1:52**
